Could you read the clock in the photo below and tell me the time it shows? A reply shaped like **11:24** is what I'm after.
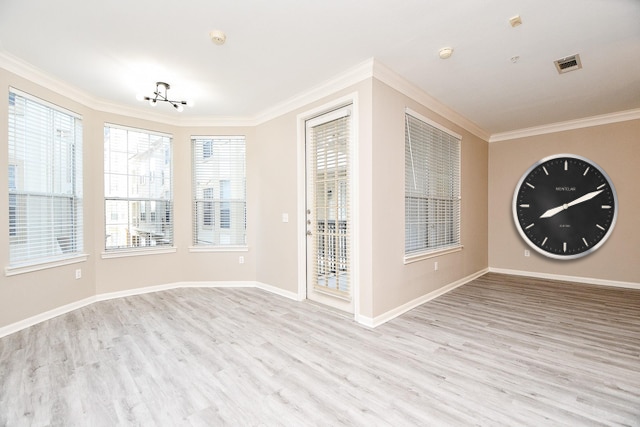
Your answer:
**8:11**
